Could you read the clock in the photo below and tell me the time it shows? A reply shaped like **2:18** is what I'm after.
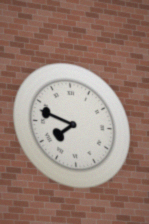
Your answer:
**7:48**
